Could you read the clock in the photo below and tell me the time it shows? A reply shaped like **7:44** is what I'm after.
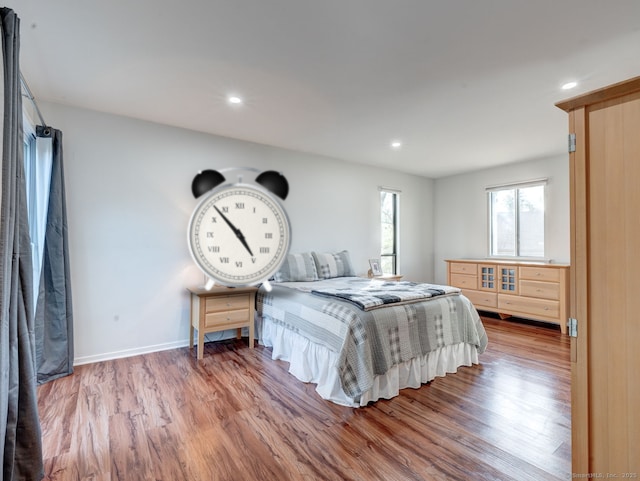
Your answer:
**4:53**
